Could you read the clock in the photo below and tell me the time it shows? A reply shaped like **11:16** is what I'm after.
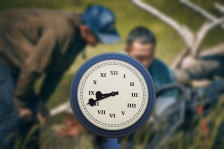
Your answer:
**8:41**
